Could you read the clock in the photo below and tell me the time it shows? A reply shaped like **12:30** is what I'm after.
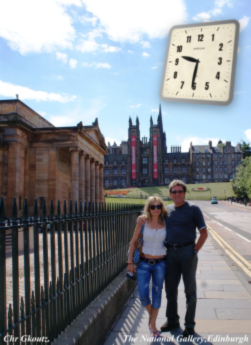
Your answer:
**9:31**
